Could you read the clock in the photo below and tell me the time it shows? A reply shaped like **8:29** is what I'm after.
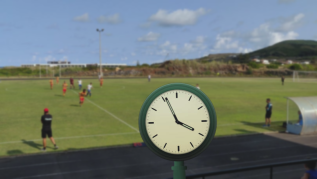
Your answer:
**3:56**
